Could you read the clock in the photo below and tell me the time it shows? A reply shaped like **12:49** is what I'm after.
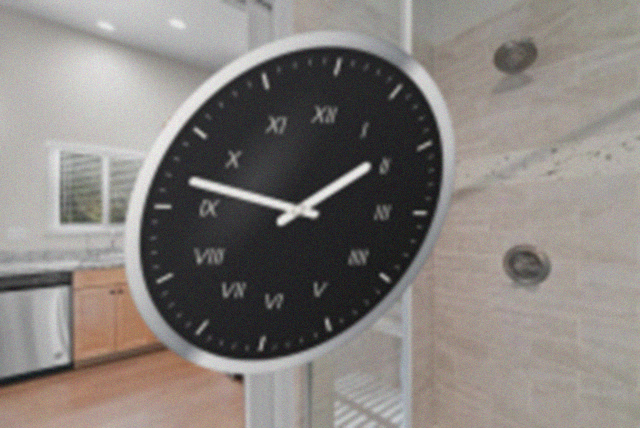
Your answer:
**1:47**
